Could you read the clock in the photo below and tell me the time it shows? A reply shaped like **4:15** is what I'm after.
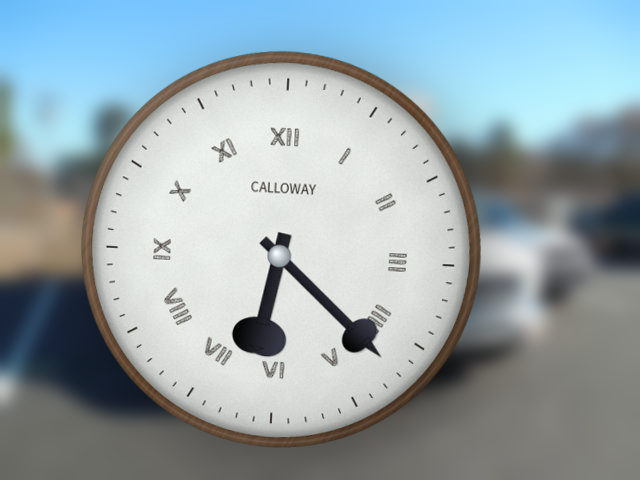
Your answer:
**6:22**
